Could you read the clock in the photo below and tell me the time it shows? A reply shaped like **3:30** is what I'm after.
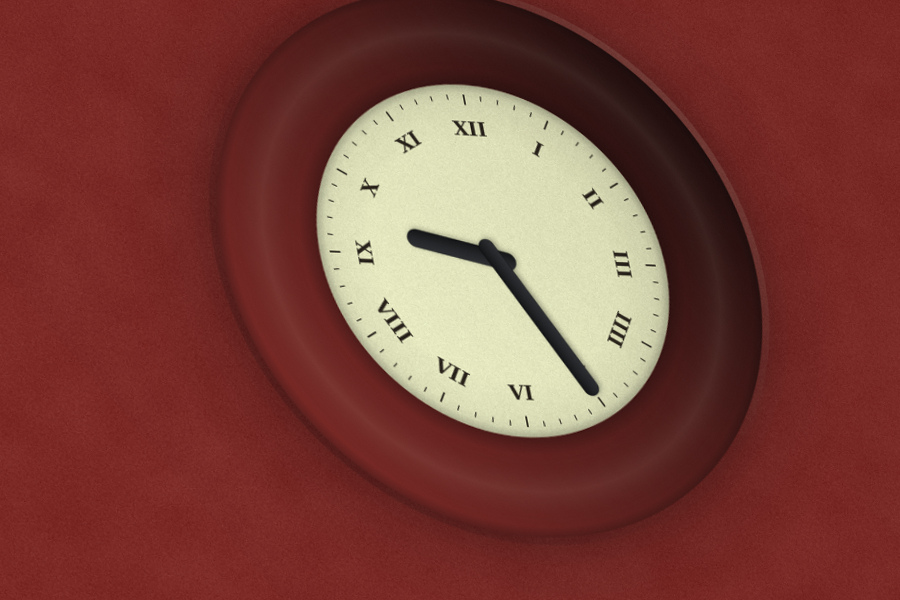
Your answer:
**9:25**
